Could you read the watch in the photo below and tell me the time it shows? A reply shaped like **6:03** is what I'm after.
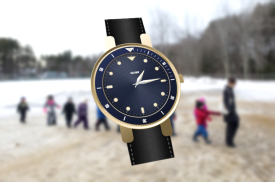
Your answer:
**1:14**
